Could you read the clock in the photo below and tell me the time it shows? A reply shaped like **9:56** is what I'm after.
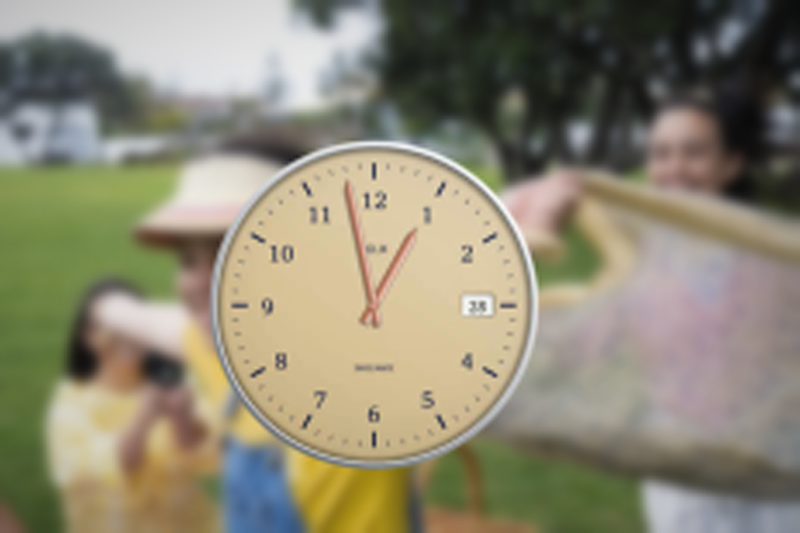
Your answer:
**12:58**
